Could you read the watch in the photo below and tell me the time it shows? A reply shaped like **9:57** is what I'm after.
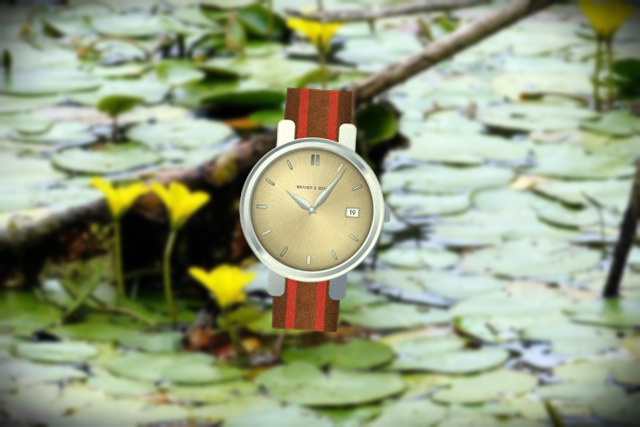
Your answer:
**10:06**
